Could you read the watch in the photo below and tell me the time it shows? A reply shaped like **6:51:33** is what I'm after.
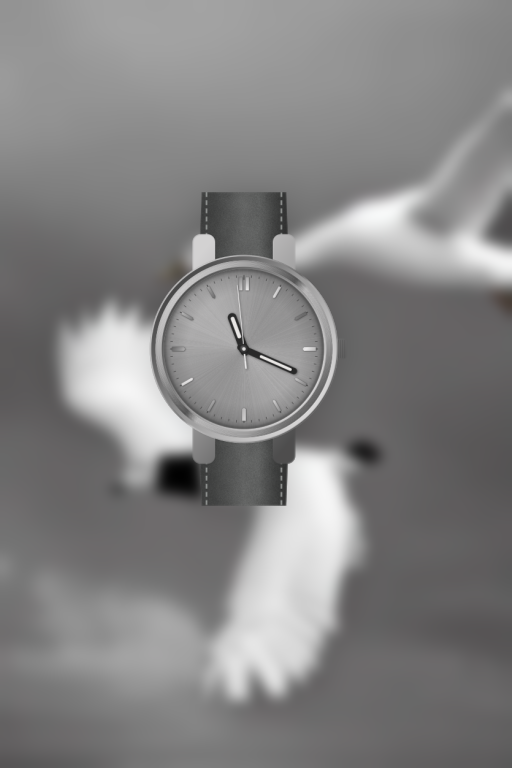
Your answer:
**11:18:59**
